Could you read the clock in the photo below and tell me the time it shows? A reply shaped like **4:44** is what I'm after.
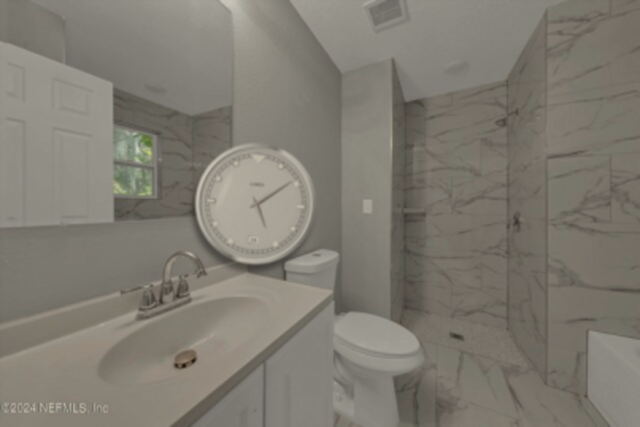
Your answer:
**5:09**
